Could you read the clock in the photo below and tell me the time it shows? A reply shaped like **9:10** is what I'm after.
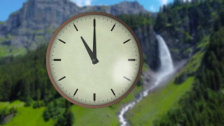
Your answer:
**11:00**
